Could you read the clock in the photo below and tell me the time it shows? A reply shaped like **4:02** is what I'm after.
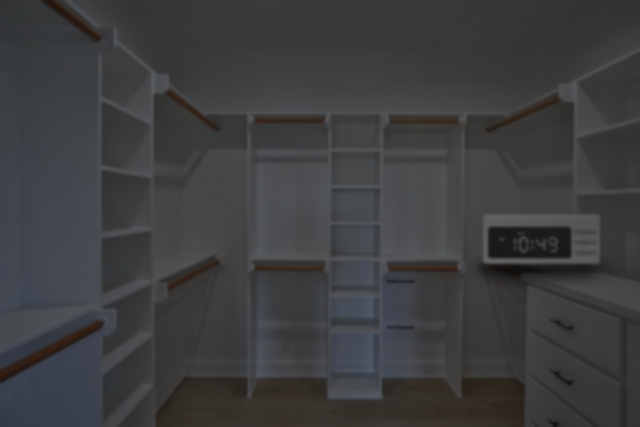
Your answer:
**10:49**
